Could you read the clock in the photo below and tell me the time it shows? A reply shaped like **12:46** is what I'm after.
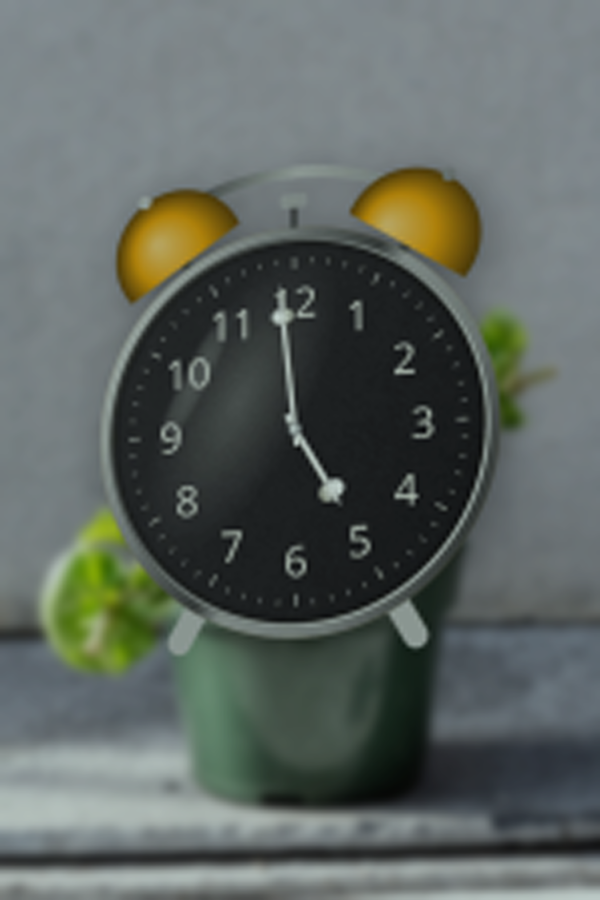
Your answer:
**4:59**
